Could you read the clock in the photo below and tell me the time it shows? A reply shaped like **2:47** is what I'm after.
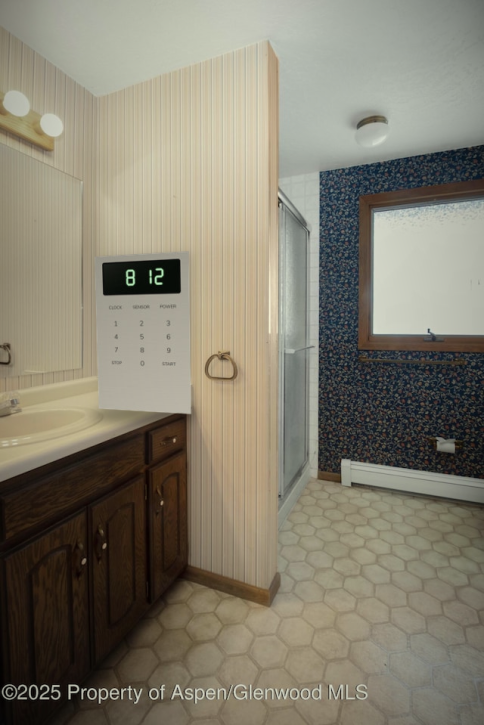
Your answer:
**8:12**
